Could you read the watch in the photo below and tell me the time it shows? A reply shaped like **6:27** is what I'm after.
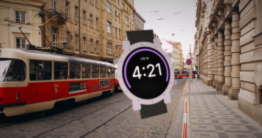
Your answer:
**4:21**
